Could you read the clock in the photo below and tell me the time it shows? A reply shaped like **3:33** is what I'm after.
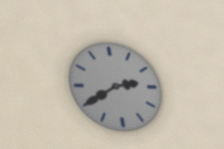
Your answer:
**2:40**
